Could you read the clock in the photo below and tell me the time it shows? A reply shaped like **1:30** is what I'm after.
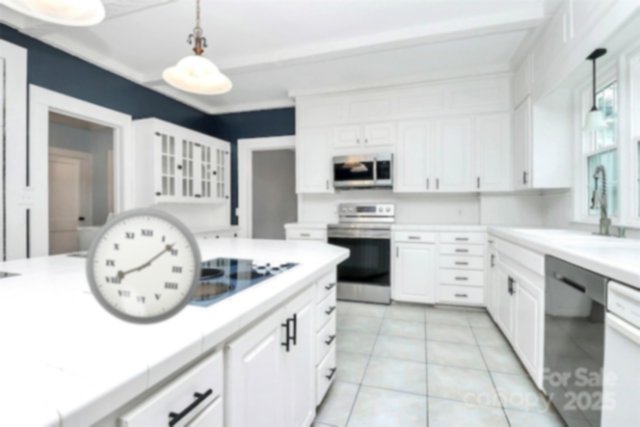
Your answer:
**8:08**
